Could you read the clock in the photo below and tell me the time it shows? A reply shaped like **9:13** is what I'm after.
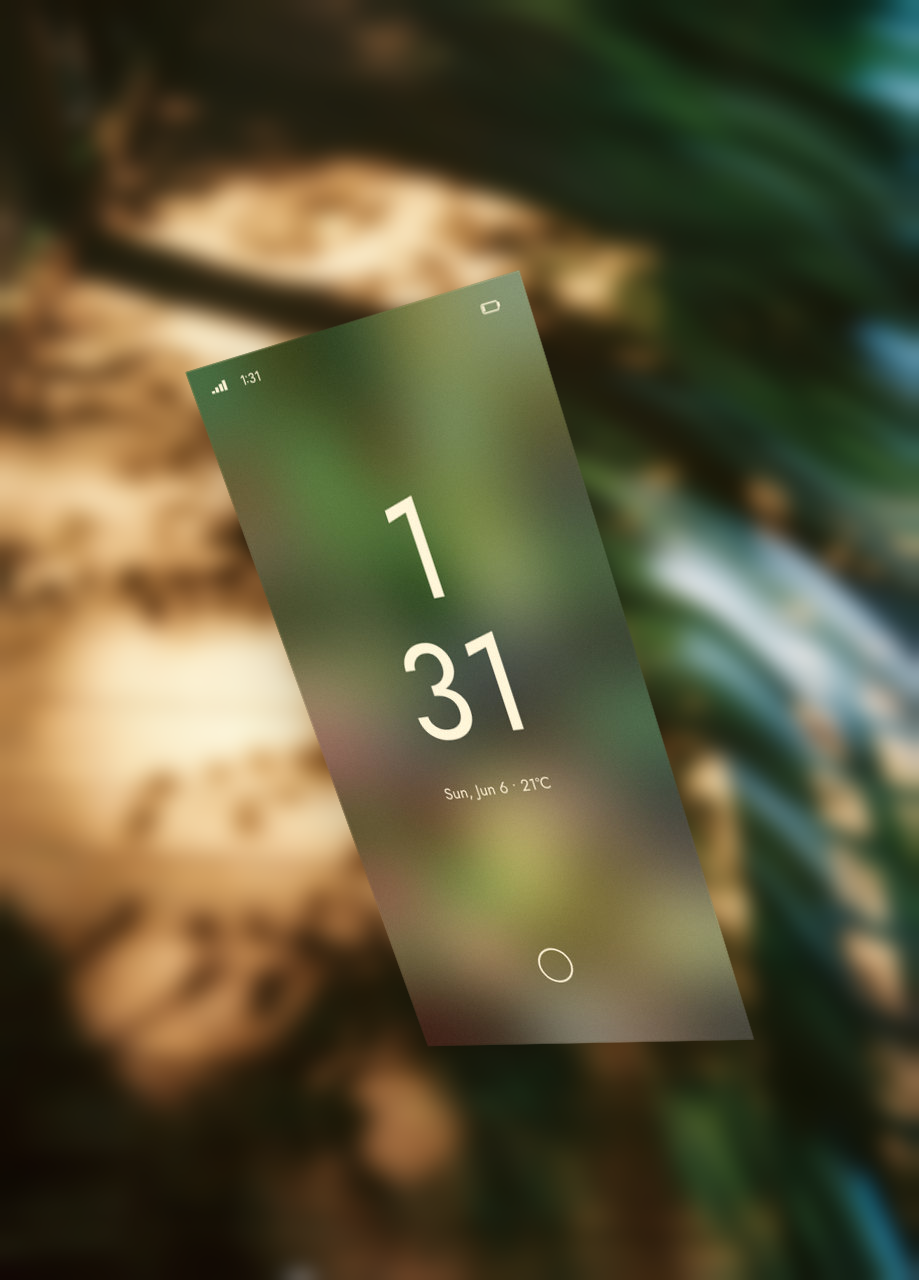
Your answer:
**1:31**
